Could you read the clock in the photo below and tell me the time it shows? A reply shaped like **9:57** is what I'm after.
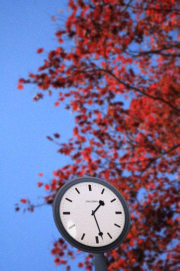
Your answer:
**1:28**
